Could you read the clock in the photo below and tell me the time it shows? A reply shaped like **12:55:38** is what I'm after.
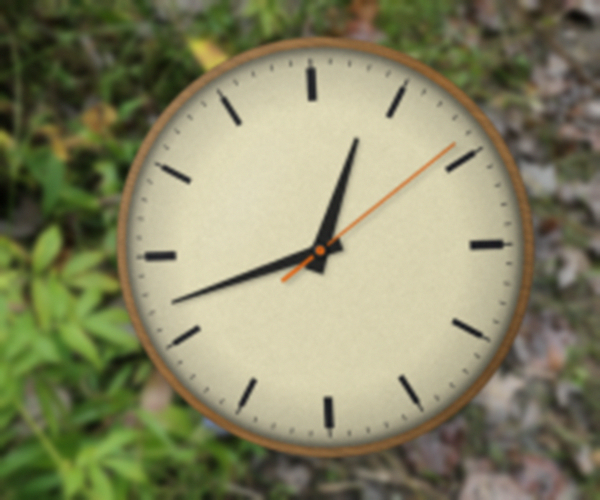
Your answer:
**12:42:09**
